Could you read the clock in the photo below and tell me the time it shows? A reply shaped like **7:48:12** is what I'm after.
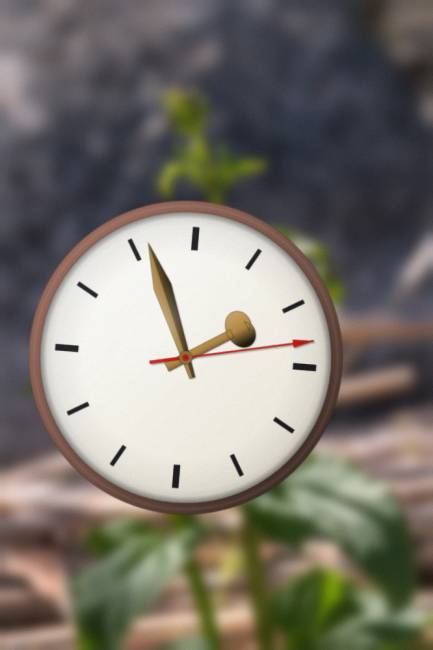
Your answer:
**1:56:13**
